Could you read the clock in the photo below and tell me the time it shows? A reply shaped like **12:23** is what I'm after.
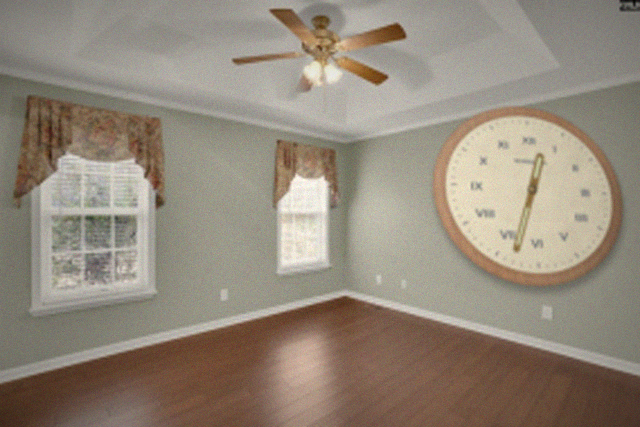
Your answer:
**12:33**
